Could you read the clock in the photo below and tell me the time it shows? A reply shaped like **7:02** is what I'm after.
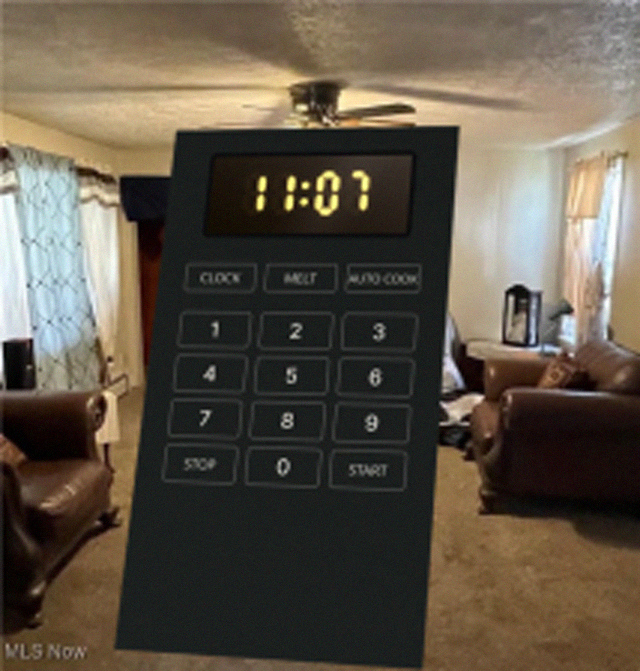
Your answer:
**11:07**
